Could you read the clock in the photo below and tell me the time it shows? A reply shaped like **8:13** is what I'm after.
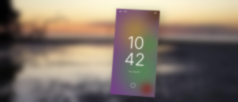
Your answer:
**10:42**
